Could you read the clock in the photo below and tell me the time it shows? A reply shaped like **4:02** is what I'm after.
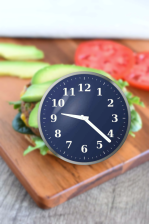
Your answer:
**9:22**
